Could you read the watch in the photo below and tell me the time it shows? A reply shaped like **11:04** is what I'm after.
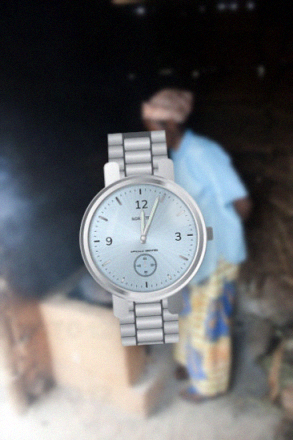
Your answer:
**12:04**
